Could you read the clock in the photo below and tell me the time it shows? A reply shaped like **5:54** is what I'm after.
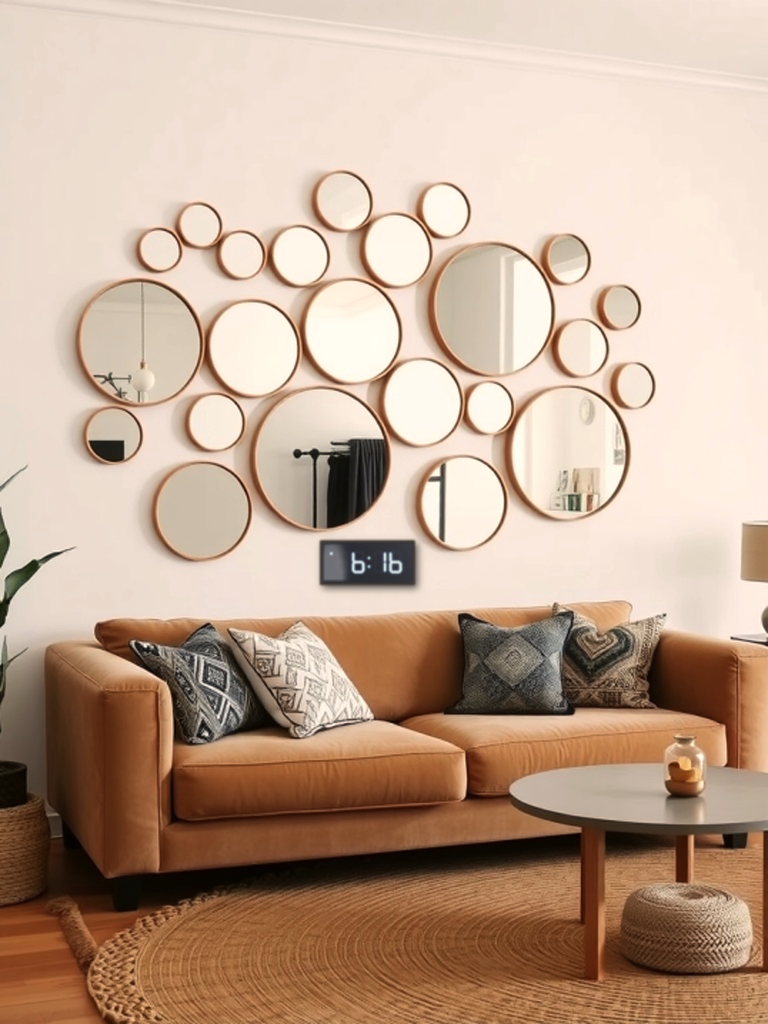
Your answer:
**6:16**
